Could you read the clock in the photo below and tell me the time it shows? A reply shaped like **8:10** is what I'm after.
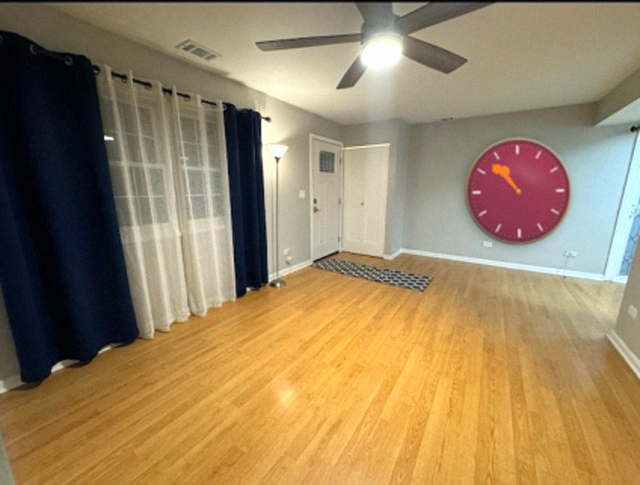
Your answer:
**10:53**
